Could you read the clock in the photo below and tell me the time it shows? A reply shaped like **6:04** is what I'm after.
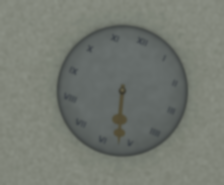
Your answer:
**5:27**
